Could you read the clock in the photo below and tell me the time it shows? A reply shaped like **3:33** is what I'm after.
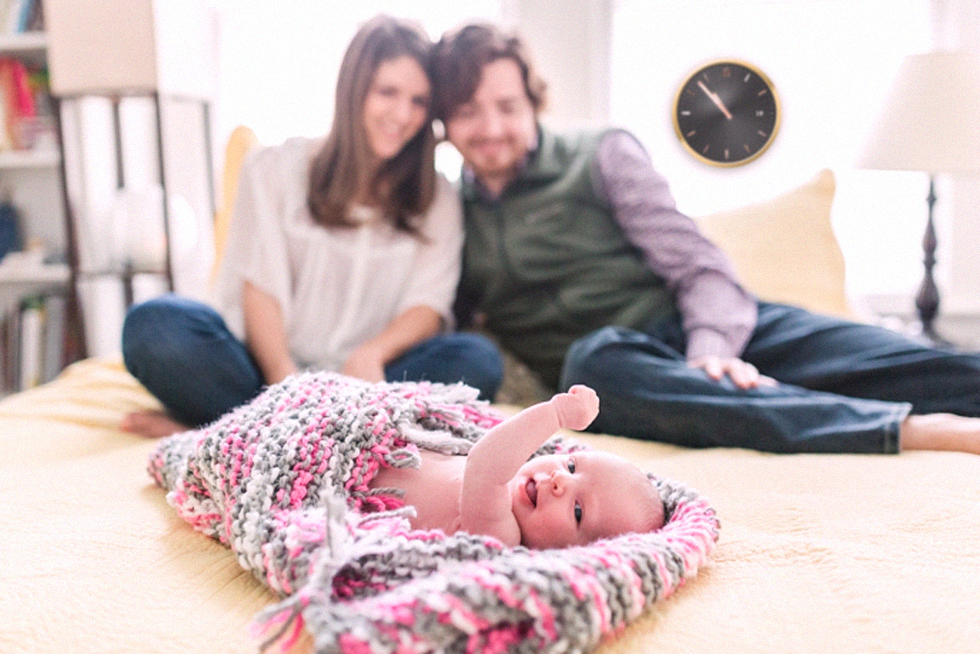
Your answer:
**10:53**
